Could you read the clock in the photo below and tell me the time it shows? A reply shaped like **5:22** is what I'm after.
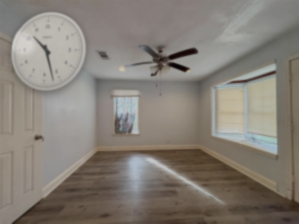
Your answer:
**10:27**
